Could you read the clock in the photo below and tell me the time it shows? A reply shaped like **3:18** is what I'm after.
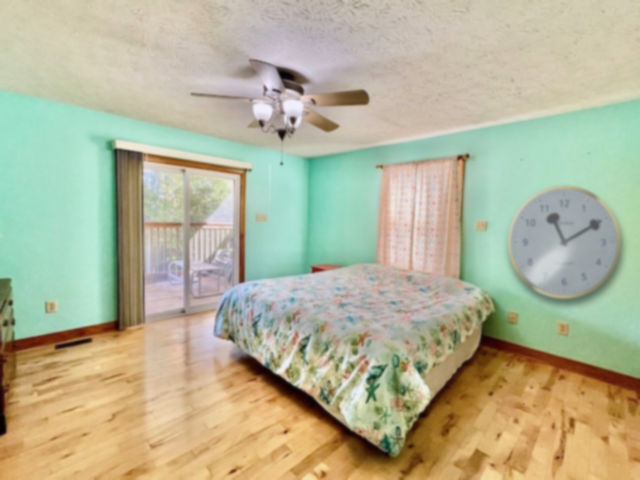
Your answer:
**11:10**
